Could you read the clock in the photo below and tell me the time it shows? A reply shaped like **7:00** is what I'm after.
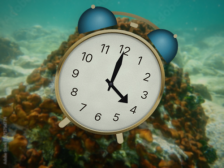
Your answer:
**4:00**
